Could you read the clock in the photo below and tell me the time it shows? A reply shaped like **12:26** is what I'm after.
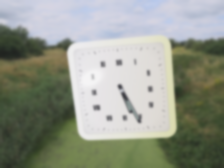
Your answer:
**5:26**
